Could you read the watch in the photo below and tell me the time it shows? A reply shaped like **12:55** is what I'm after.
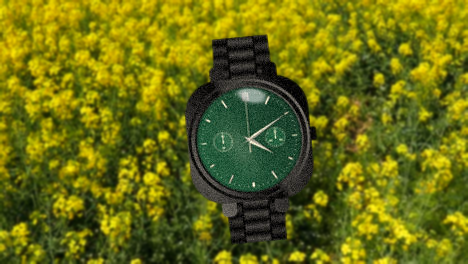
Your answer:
**4:10**
